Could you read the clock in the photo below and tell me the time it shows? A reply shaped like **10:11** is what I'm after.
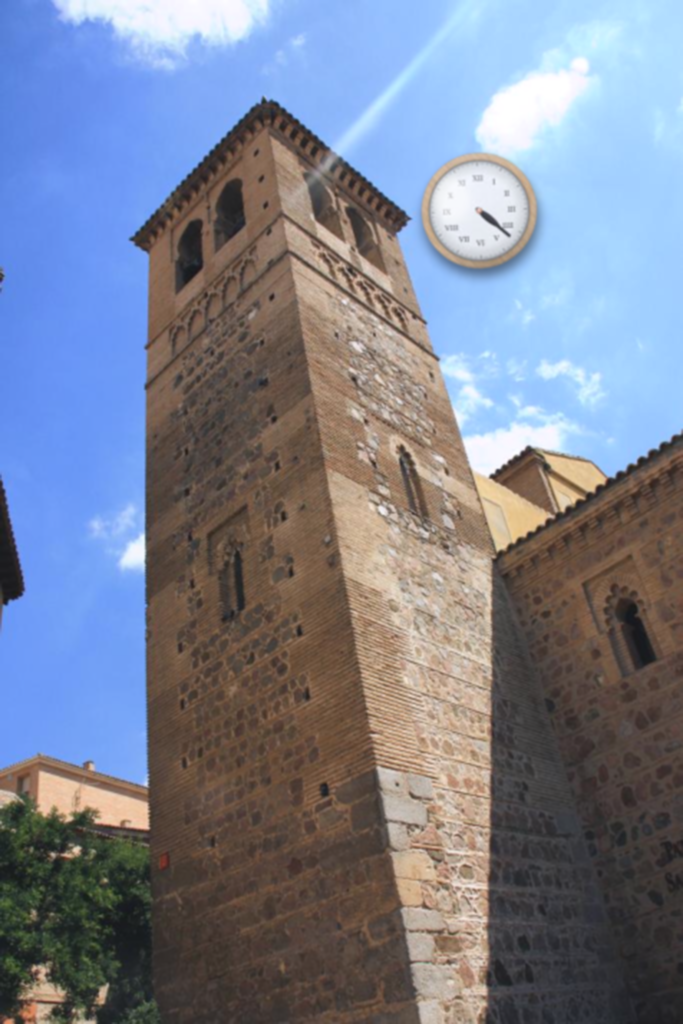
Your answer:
**4:22**
